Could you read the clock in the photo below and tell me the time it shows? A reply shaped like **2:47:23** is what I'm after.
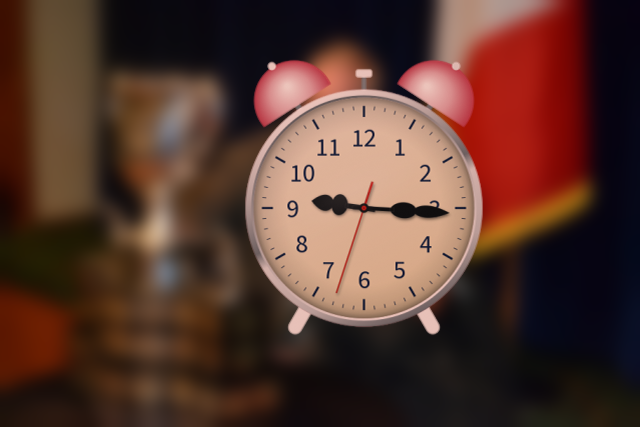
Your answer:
**9:15:33**
